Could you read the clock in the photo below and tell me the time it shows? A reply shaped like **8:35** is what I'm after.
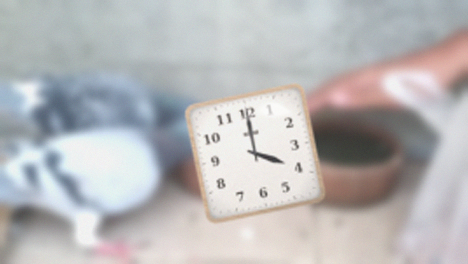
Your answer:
**4:00**
